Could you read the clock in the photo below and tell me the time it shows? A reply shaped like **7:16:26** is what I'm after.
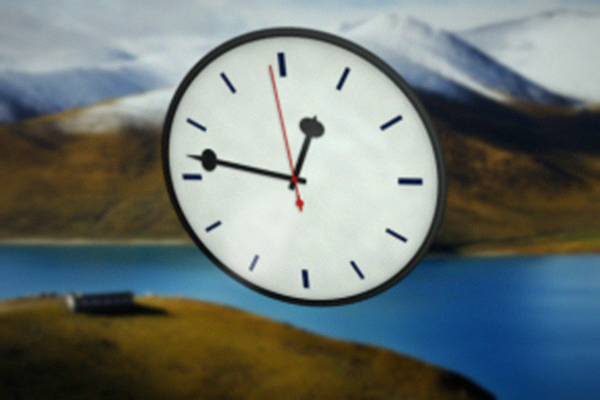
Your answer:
**12:46:59**
